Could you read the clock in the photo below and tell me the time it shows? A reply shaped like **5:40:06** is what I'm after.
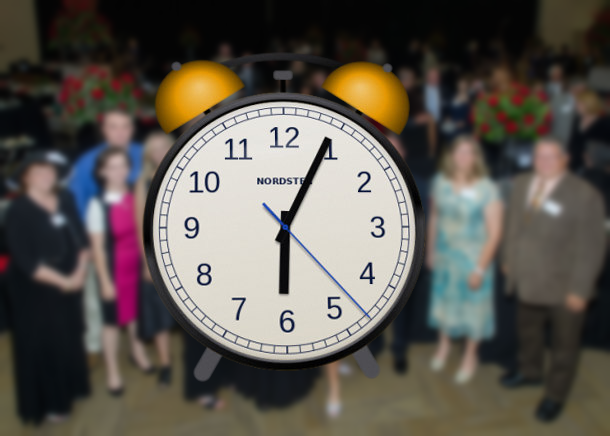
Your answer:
**6:04:23**
